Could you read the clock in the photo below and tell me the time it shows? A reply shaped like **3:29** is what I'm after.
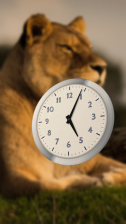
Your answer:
**5:04**
